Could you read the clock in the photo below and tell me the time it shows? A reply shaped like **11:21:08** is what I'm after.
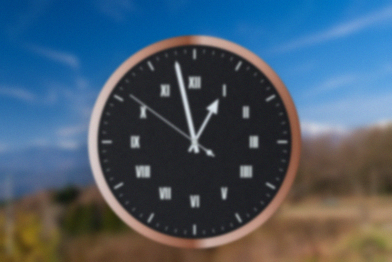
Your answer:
**12:57:51**
